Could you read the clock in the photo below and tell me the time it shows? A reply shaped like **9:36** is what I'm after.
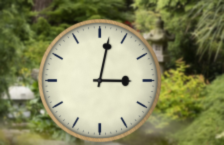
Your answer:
**3:02**
